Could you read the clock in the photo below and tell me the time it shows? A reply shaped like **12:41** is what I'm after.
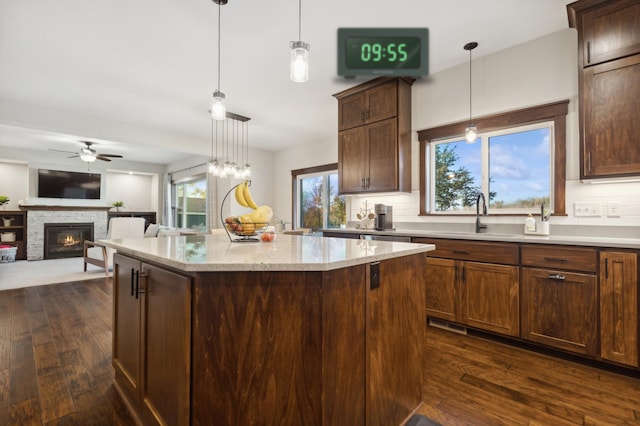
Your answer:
**9:55**
